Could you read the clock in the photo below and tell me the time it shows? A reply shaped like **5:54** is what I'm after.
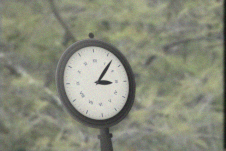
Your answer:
**3:07**
